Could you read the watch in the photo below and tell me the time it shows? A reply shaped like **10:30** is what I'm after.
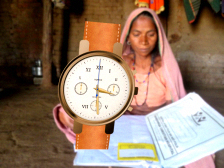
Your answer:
**3:29**
